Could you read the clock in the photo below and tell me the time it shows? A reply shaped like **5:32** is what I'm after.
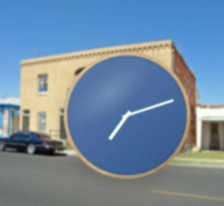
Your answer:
**7:12**
